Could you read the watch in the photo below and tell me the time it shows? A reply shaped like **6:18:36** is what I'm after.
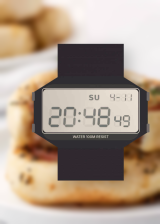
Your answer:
**20:48:49**
